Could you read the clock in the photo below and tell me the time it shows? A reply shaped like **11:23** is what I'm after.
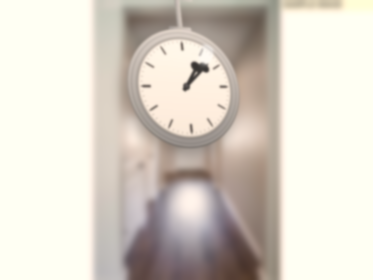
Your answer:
**1:08**
